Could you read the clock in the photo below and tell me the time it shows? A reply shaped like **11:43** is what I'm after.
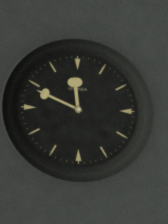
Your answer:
**11:49**
